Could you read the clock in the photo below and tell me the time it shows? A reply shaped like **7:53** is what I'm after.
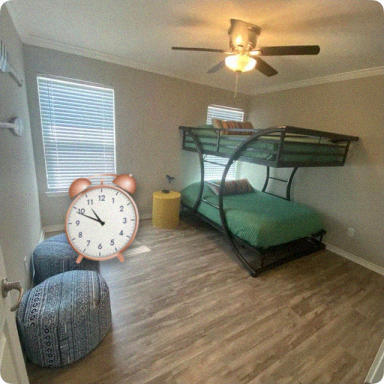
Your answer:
**10:49**
